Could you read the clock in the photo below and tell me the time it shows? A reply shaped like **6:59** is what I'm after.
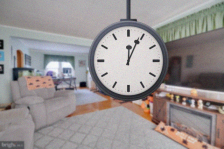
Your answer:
**12:04**
